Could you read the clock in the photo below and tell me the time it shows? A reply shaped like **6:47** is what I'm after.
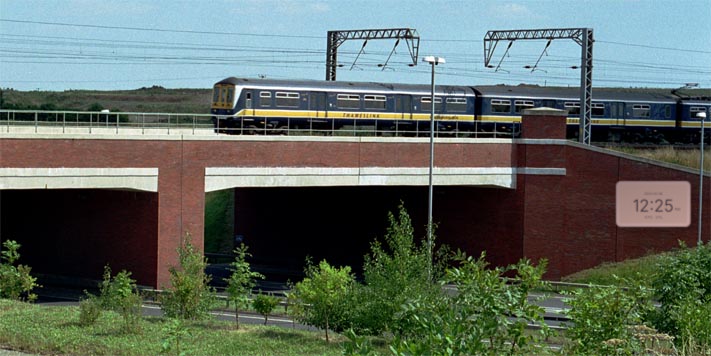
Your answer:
**12:25**
